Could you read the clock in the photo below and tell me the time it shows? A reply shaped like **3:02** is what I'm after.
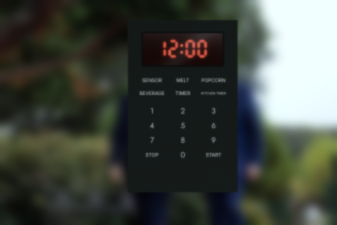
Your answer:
**12:00**
